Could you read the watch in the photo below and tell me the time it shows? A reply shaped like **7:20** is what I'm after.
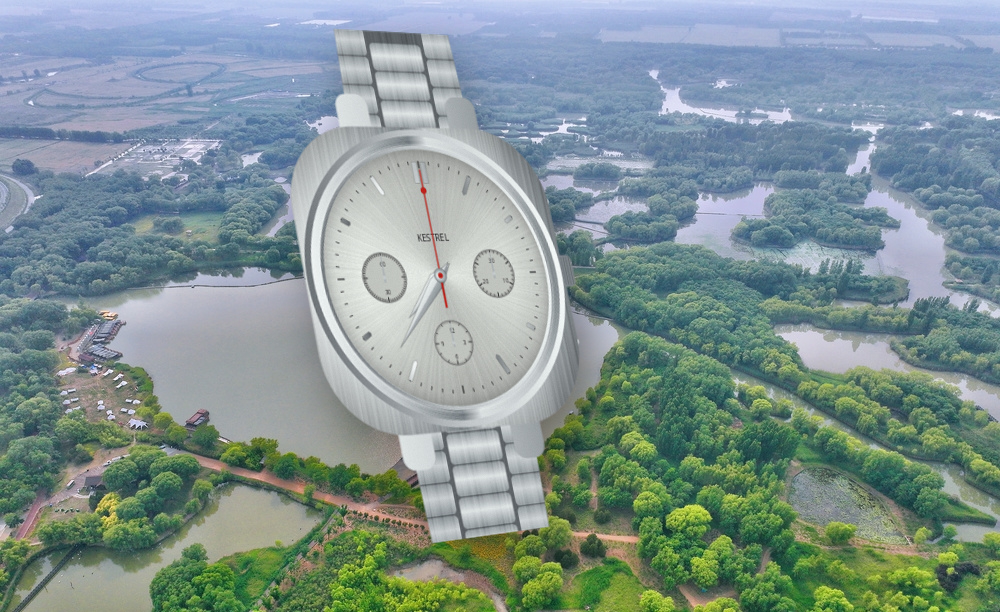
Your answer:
**7:37**
